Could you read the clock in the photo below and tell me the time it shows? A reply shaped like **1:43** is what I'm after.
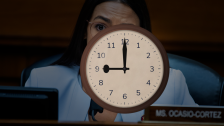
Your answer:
**9:00**
